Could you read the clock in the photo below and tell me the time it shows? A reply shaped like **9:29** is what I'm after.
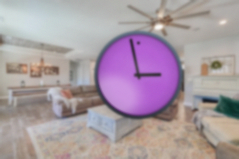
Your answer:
**2:58**
